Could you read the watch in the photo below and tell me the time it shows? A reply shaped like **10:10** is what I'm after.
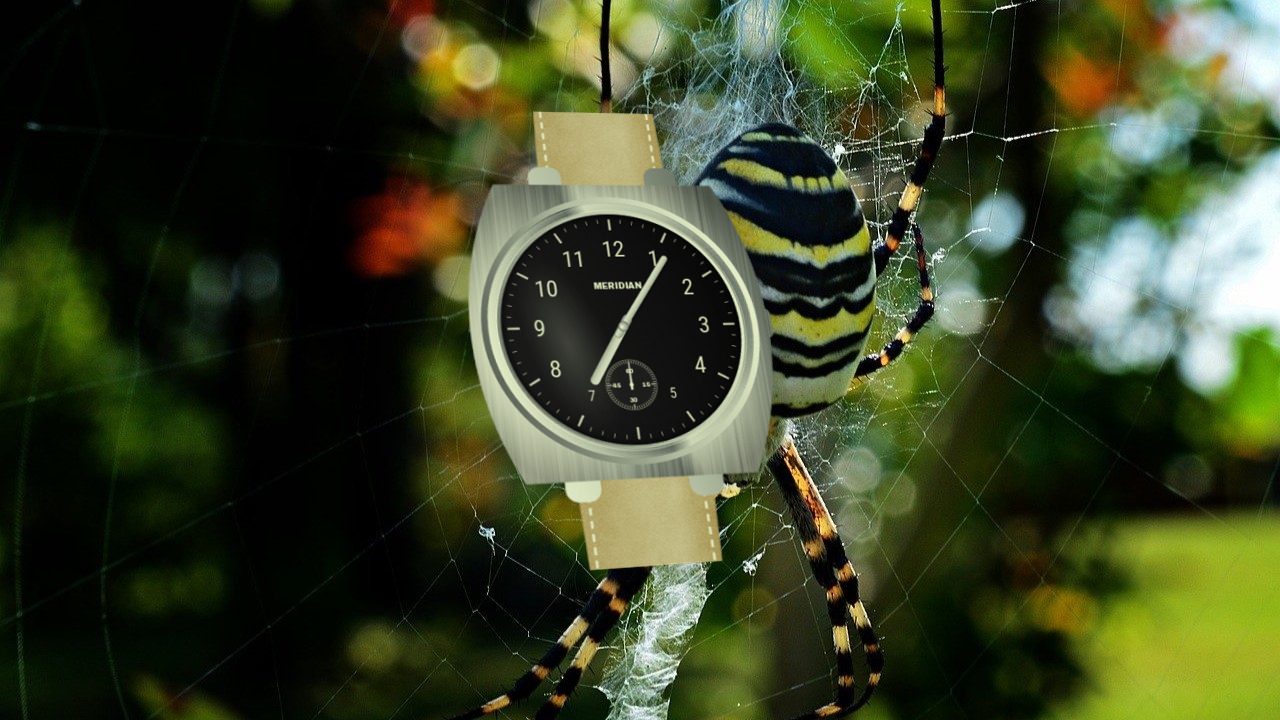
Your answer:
**7:06**
